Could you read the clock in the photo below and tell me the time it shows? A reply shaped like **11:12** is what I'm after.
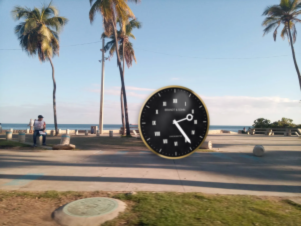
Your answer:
**2:24**
